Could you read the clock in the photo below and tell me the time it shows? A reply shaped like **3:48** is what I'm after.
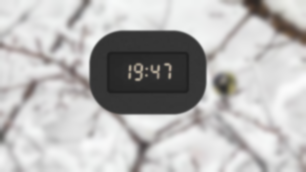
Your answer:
**19:47**
